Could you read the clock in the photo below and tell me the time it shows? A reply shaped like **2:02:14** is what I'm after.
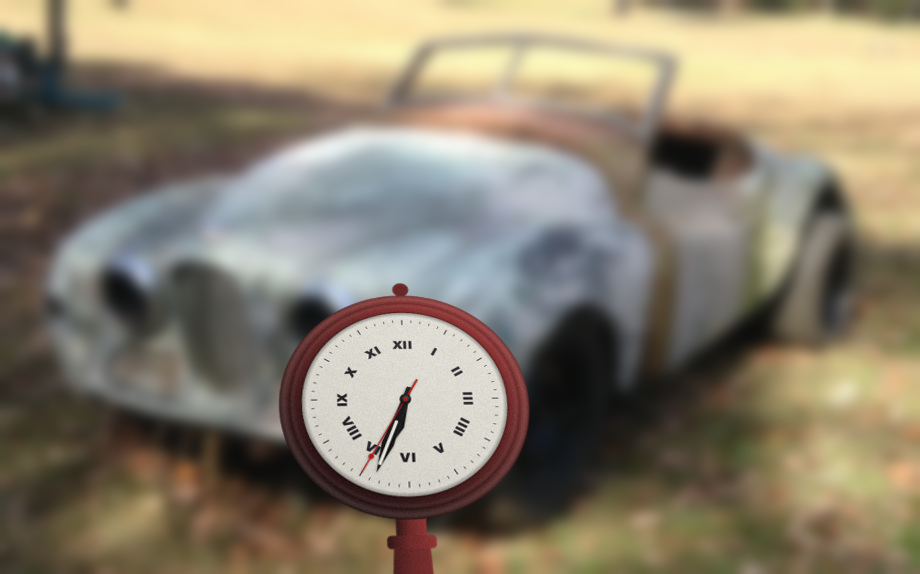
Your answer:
**6:33:35**
